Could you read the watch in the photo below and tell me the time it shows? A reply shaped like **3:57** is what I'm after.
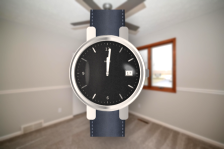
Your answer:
**12:01**
